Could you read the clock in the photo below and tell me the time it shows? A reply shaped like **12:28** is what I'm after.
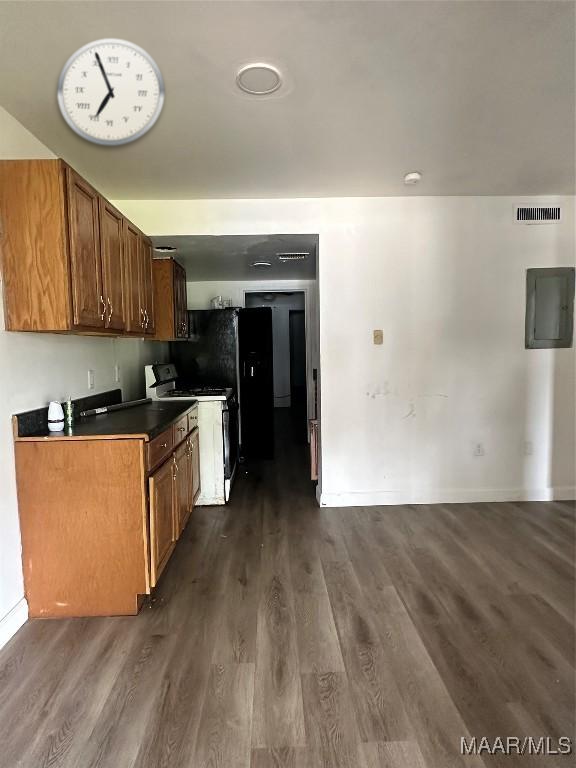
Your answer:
**6:56**
